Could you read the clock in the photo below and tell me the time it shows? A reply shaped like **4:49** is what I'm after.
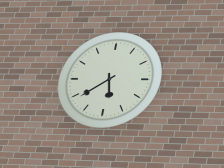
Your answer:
**5:39**
